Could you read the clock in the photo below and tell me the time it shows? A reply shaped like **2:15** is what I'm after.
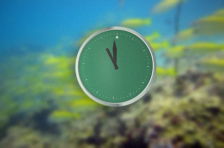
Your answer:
**10:59**
